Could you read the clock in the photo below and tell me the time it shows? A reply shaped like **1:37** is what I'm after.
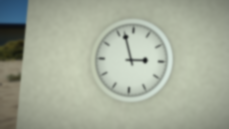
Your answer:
**2:57**
